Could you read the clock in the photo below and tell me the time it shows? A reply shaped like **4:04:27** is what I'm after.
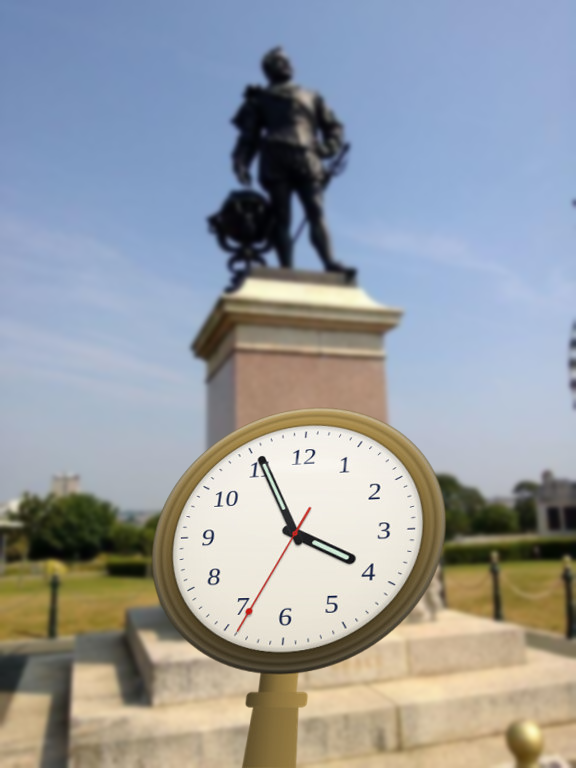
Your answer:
**3:55:34**
